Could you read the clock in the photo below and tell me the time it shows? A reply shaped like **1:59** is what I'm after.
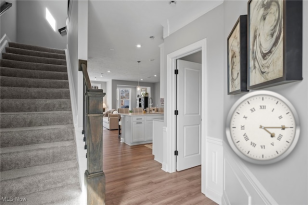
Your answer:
**4:15**
